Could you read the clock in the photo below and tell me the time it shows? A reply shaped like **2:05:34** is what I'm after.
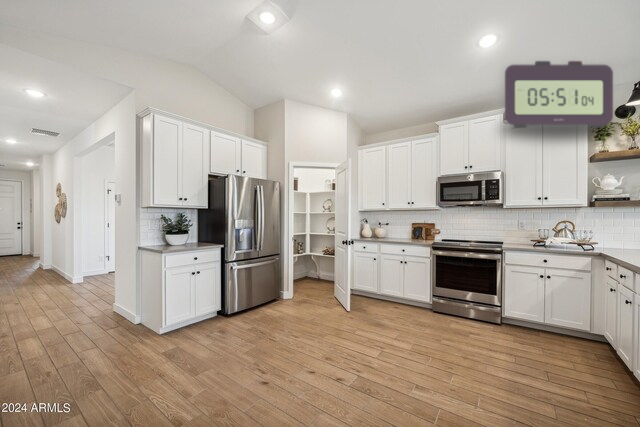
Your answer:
**5:51:04**
